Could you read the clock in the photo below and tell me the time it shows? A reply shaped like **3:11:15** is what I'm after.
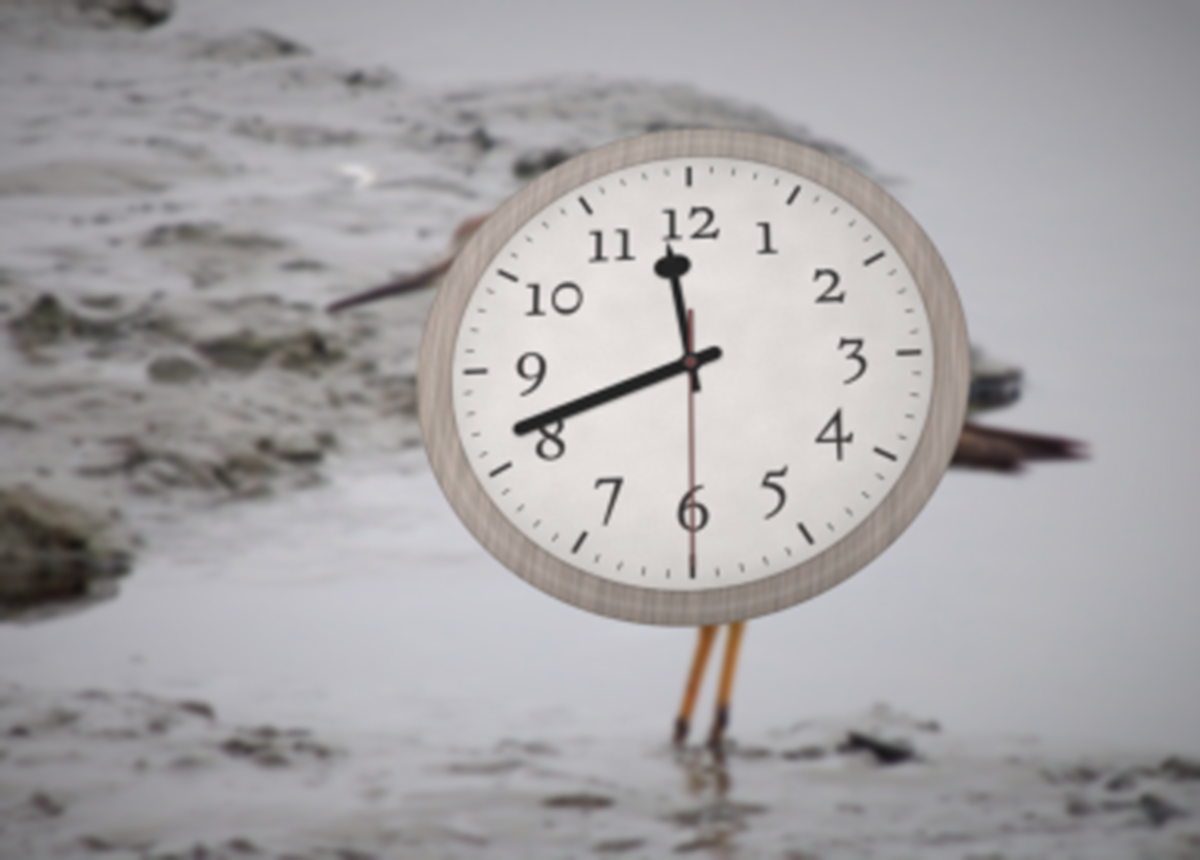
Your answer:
**11:41:30**
